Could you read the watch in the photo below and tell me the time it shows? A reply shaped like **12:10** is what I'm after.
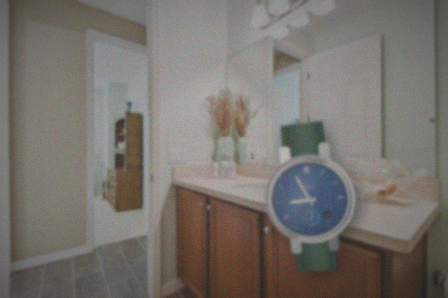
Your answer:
**8:56**
